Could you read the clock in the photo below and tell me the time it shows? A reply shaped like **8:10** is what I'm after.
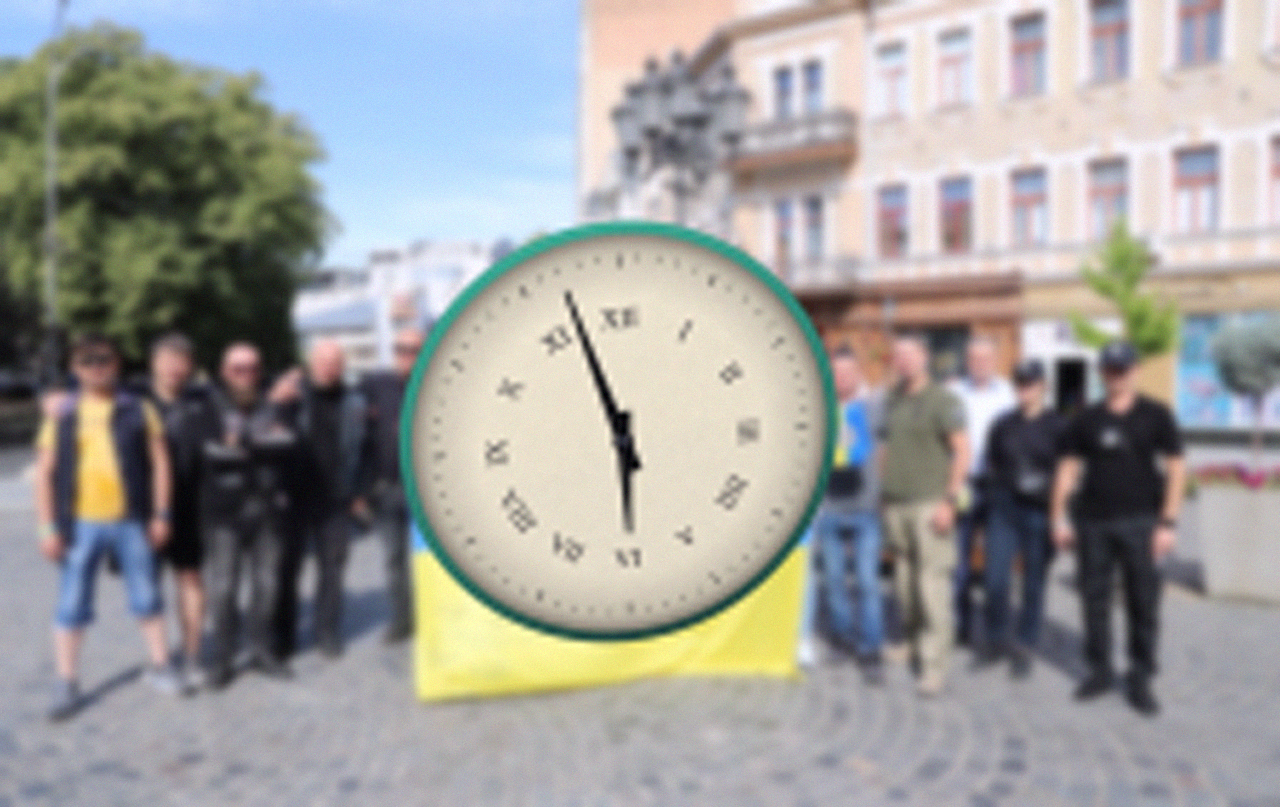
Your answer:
**5:57**
